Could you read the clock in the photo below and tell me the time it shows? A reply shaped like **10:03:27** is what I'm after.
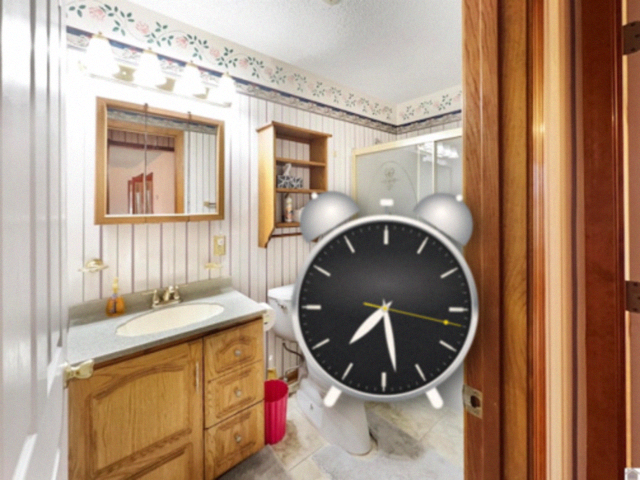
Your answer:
**7:28:17**
